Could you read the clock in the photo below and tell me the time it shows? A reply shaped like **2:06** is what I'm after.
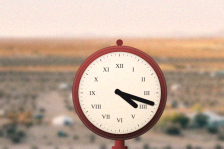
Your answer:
**4:18**
